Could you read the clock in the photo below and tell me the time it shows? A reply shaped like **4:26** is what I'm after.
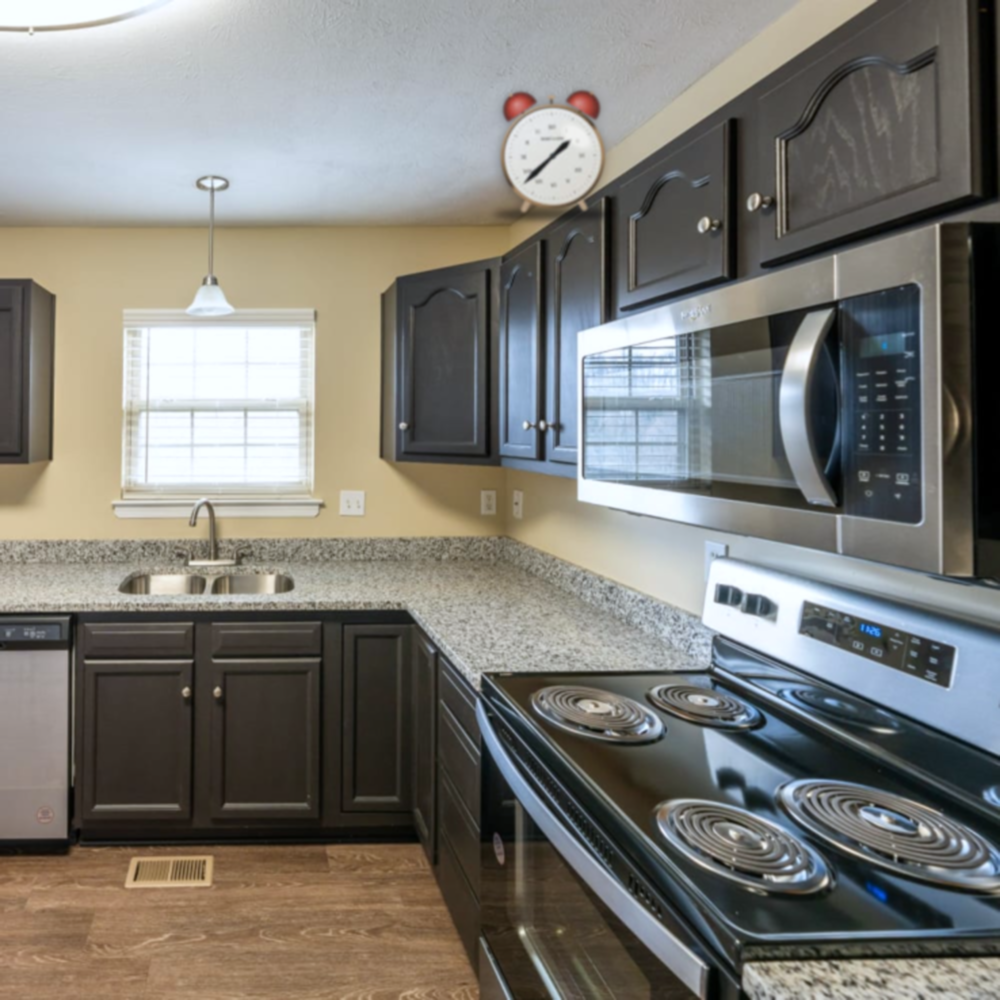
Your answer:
**1:38**
